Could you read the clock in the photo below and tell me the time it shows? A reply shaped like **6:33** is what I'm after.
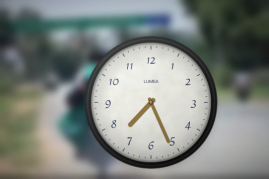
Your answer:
**7:26**
